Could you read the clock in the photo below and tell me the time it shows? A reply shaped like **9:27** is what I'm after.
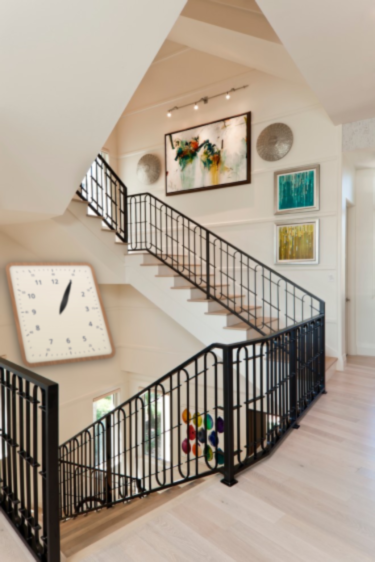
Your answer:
**1:05**
